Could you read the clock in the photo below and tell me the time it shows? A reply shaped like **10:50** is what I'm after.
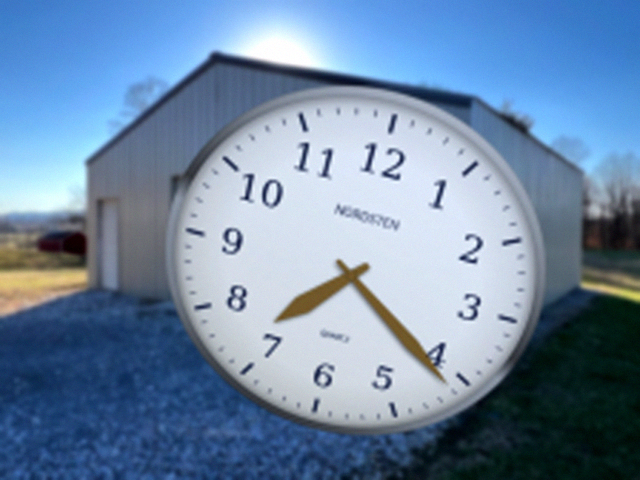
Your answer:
**7:21**
